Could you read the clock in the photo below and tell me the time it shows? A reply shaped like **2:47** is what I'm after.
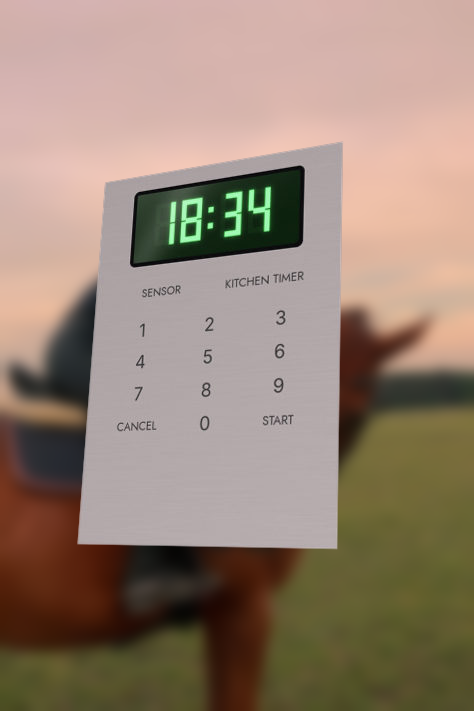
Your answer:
**18:34**
